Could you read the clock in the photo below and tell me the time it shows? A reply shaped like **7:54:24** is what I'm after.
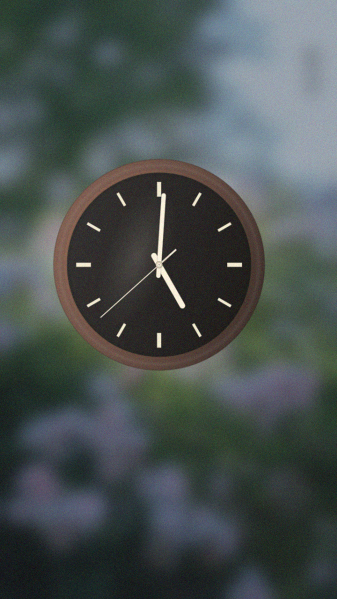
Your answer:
**5:00:38**
